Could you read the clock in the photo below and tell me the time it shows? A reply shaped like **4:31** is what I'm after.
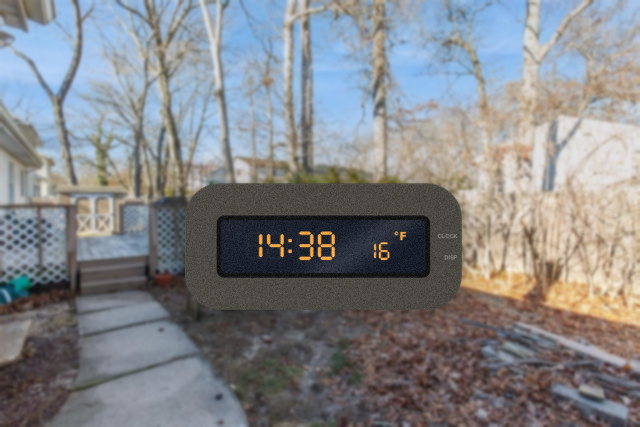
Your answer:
**14:38**
